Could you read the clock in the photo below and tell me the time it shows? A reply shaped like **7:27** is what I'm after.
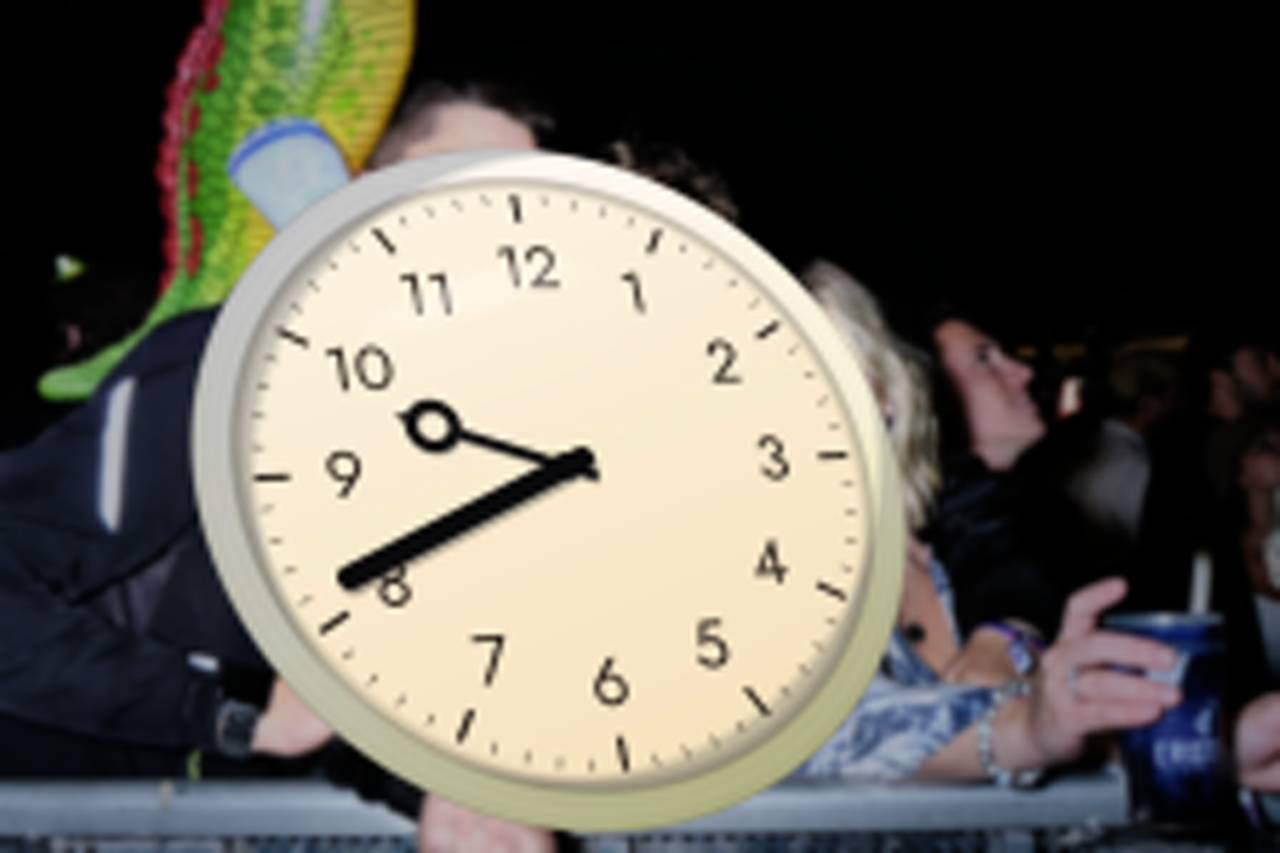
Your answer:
**9:41**
